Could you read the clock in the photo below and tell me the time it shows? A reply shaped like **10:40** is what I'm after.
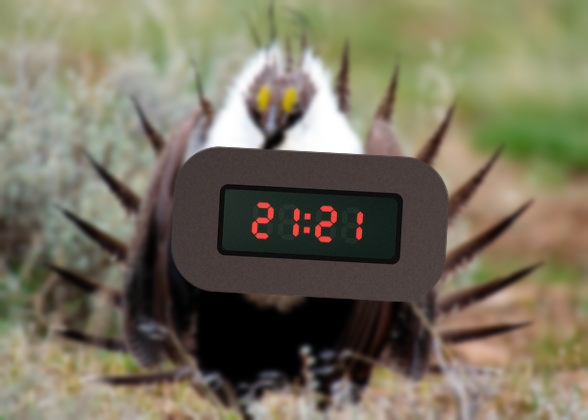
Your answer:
**21:21**
